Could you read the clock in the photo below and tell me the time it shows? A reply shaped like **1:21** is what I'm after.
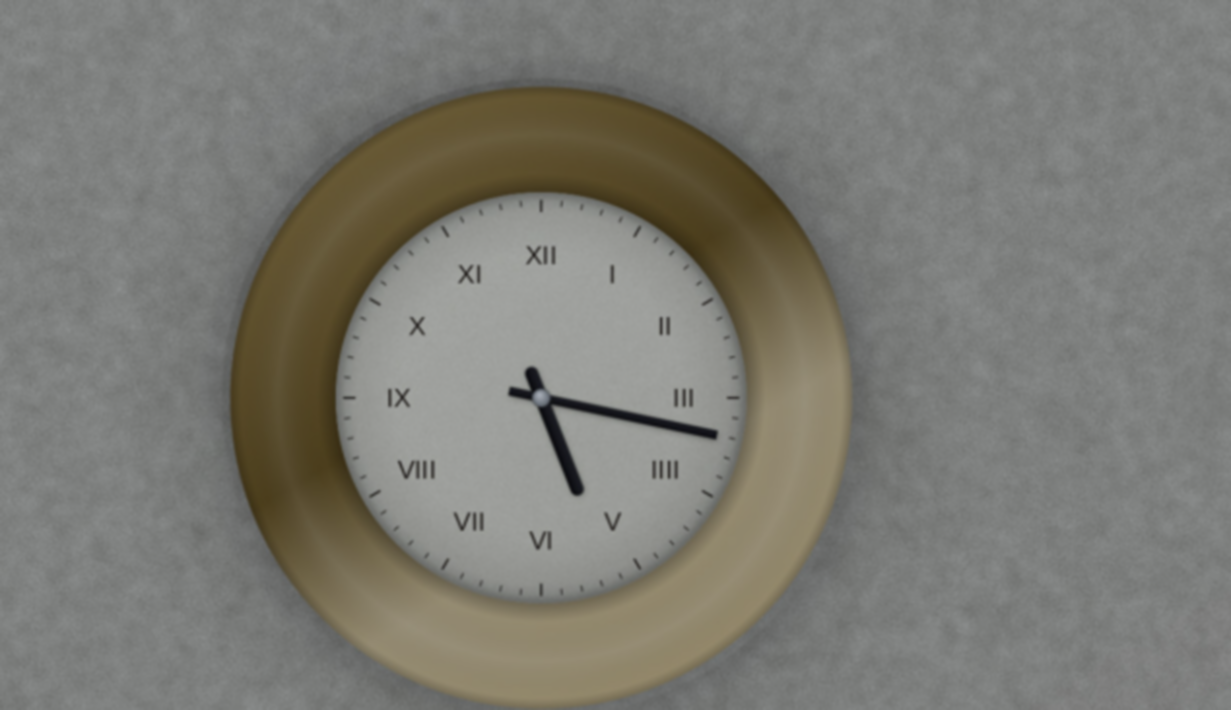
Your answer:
**5:17**
